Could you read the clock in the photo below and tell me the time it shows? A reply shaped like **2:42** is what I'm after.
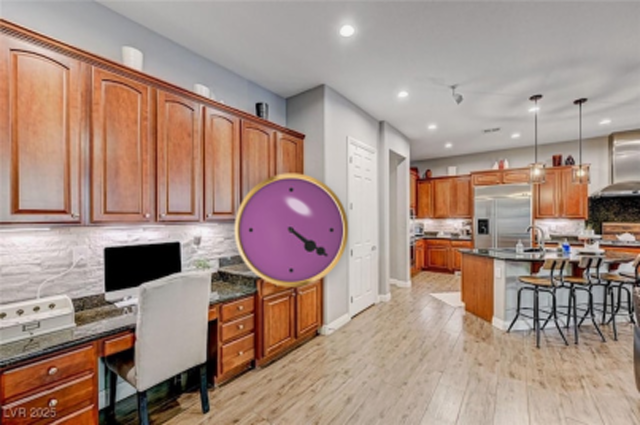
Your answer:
**4:21**
